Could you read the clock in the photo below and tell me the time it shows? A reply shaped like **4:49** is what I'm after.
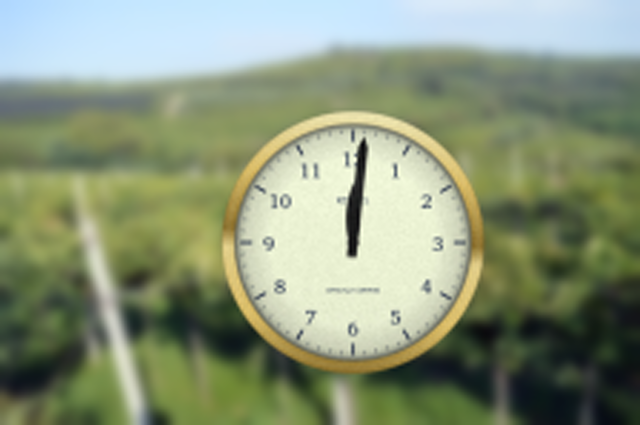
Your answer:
**12:01**
